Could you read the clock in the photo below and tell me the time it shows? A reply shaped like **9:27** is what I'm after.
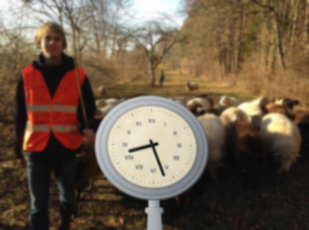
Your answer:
**8:27**
